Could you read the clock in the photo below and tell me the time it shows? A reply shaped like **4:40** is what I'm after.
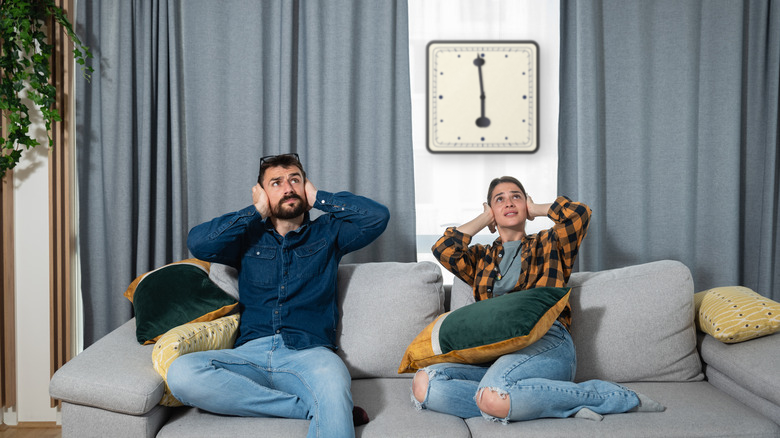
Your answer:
**5:59**
